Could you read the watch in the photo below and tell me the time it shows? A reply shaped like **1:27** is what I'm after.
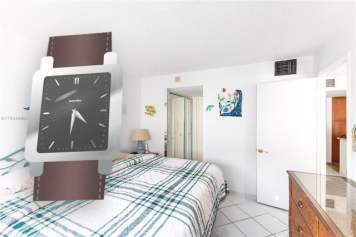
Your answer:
**4:31**
